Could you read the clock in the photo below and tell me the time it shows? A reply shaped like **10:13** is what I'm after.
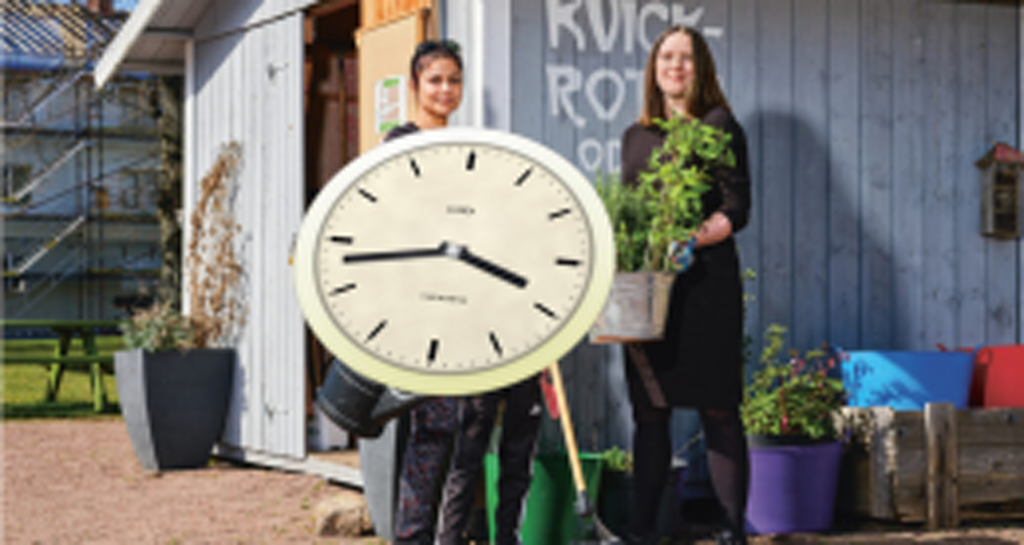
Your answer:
**3:43**
